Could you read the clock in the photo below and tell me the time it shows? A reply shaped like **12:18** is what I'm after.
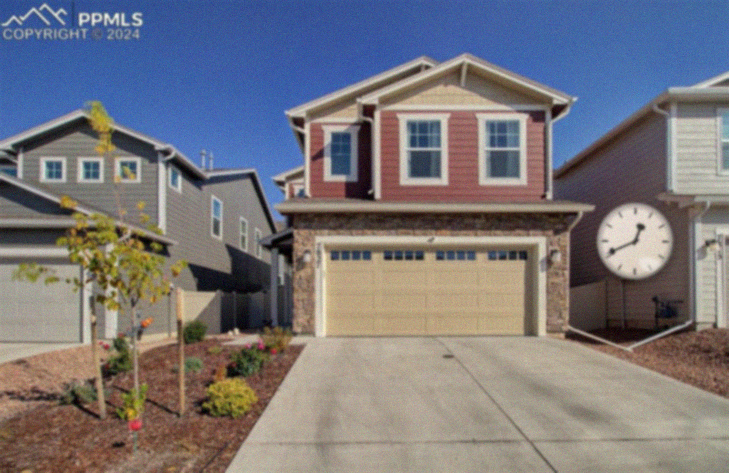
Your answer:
**12:41**
